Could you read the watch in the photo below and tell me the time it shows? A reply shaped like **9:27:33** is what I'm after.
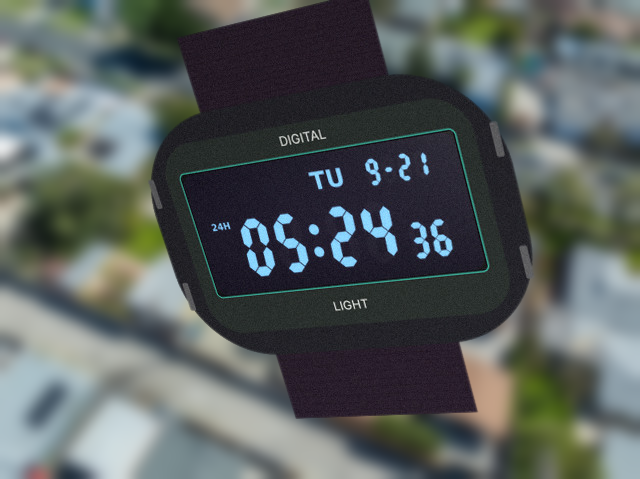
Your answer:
**5:24:36**
